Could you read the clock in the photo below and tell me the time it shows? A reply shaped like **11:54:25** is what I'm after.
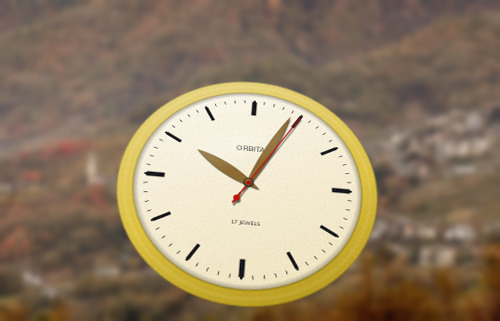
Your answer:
**10:04:05**
